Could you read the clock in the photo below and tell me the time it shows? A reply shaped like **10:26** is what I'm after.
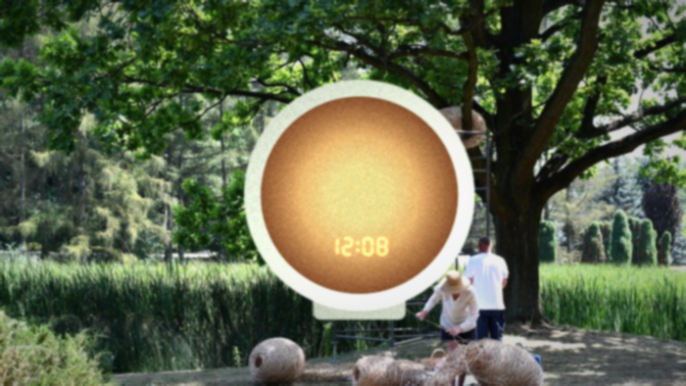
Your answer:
**12:08**
